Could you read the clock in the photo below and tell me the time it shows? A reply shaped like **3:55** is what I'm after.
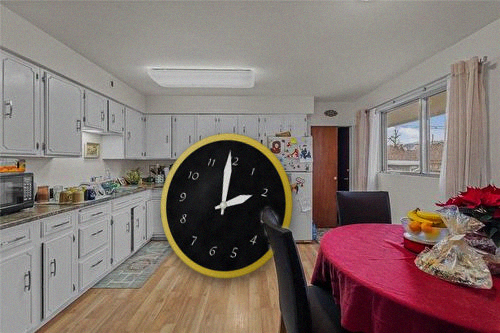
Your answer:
**1:59**
